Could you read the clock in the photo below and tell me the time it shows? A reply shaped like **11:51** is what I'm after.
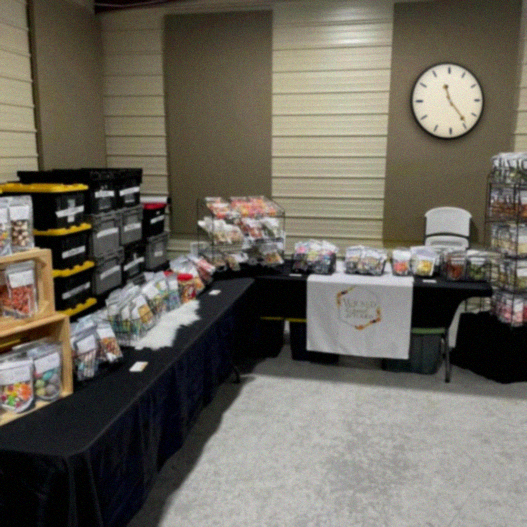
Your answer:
**11:24**
